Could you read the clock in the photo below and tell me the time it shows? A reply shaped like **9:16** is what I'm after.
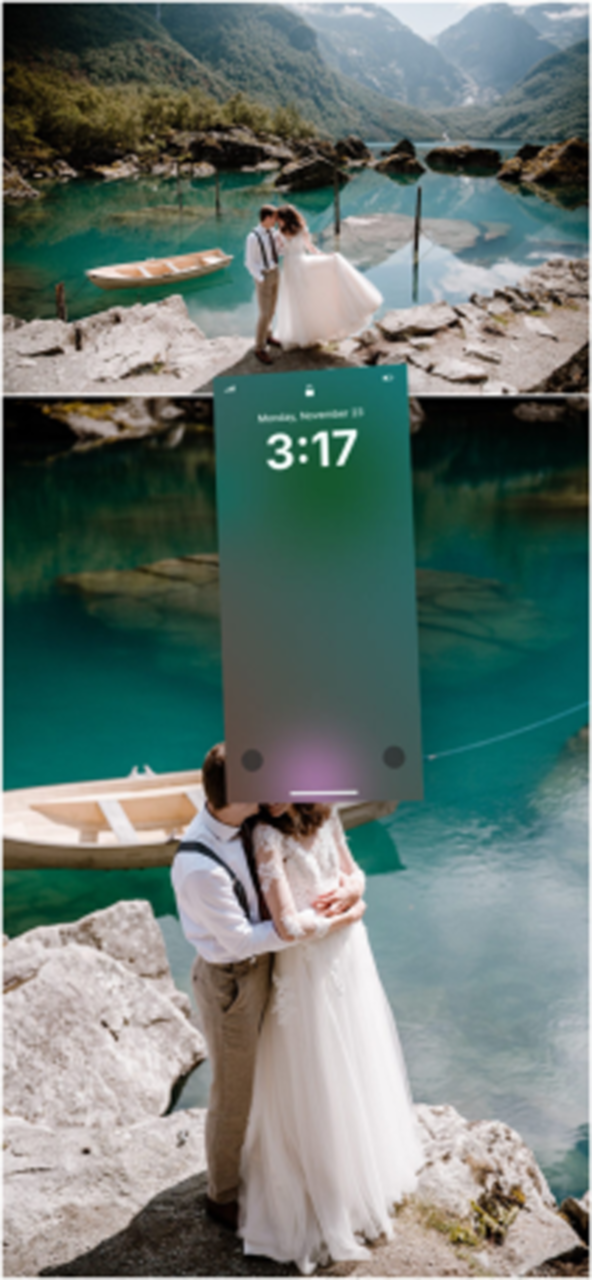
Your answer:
**3:17**
